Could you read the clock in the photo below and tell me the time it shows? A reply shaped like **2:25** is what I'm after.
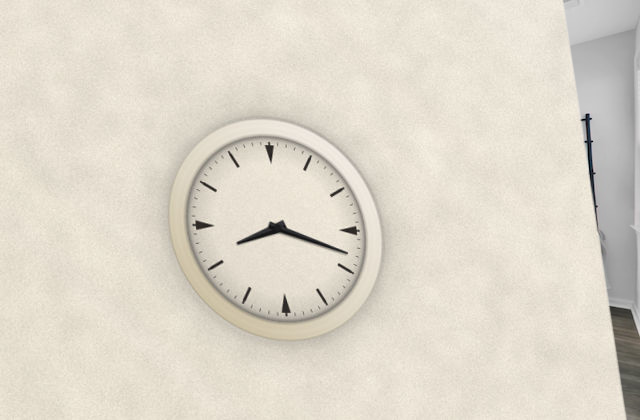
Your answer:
**8:18**
